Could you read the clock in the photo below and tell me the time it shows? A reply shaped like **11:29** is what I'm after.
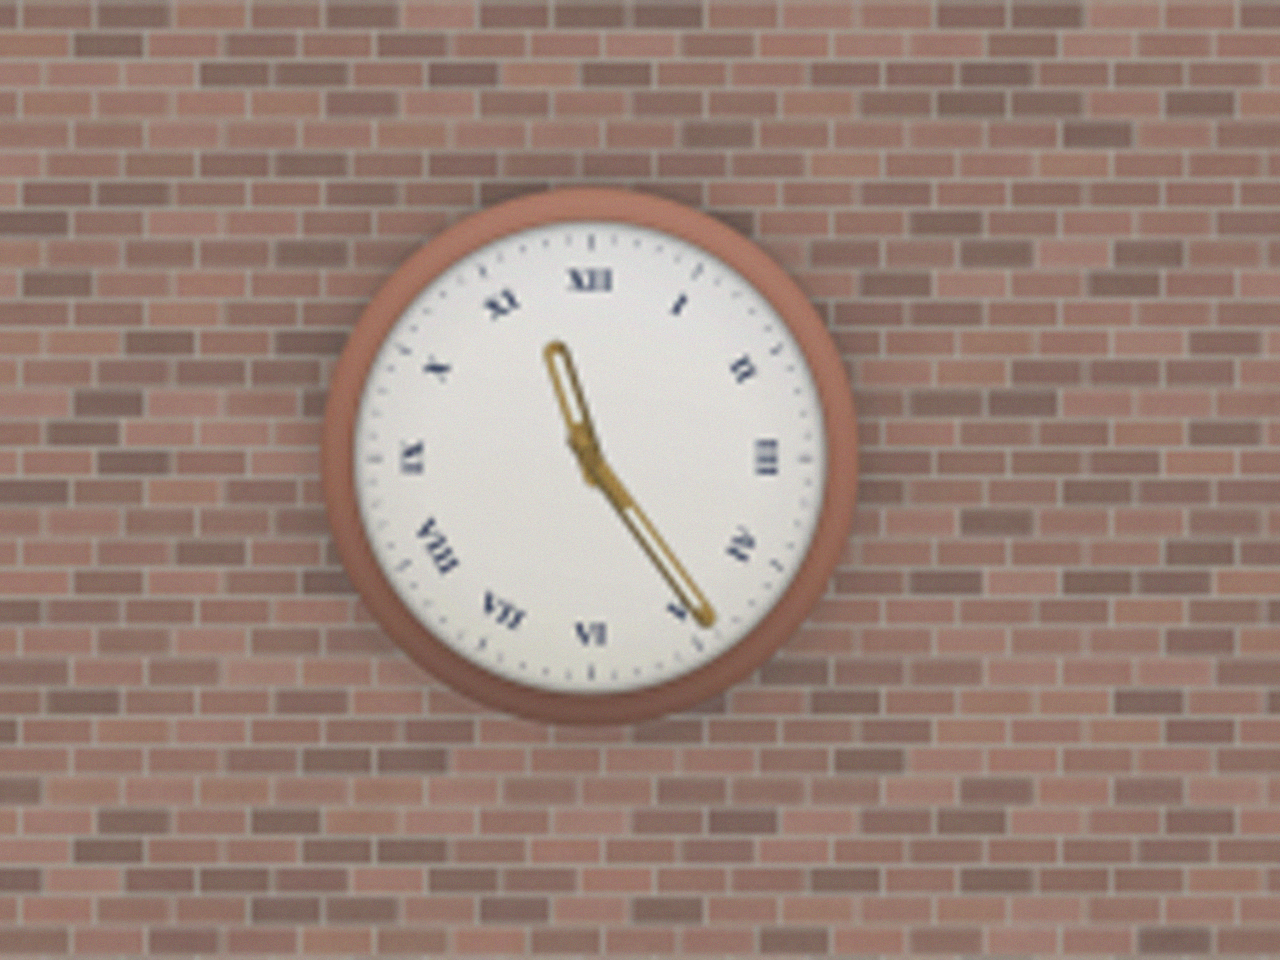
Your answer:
**11:24**
